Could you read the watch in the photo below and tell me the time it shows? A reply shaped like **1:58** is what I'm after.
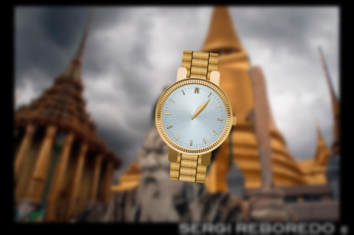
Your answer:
**1:06**
